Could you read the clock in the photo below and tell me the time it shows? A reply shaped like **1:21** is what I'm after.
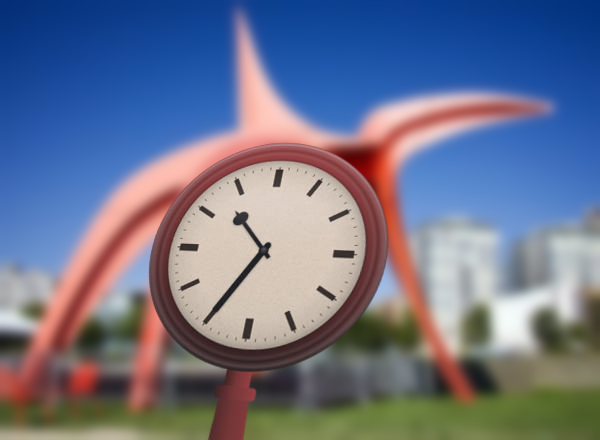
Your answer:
**10:35**
